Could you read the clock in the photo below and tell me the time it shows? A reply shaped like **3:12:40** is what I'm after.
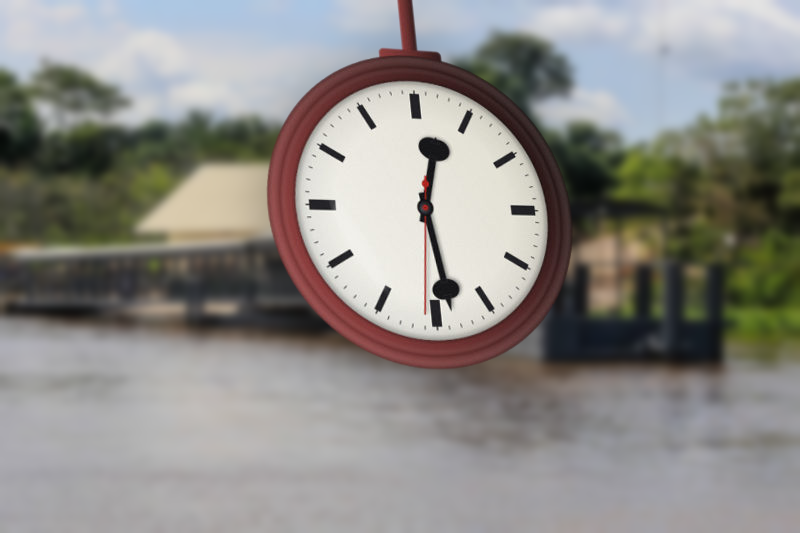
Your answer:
**12:28:31**
